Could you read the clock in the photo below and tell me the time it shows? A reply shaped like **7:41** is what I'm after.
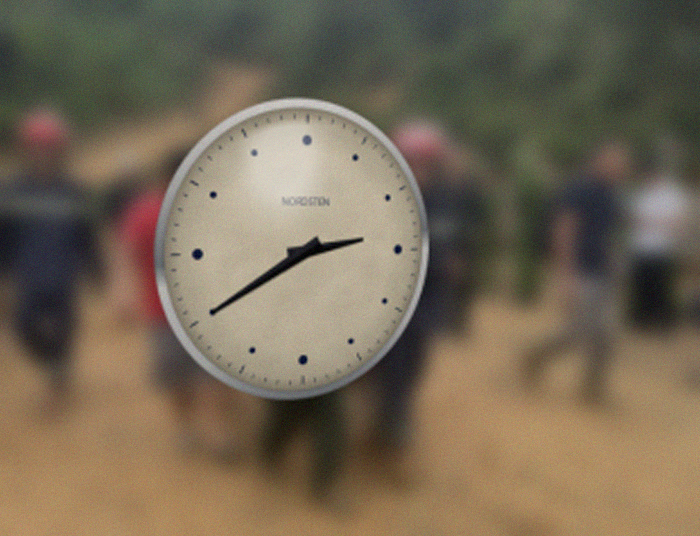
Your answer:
**2:40**
